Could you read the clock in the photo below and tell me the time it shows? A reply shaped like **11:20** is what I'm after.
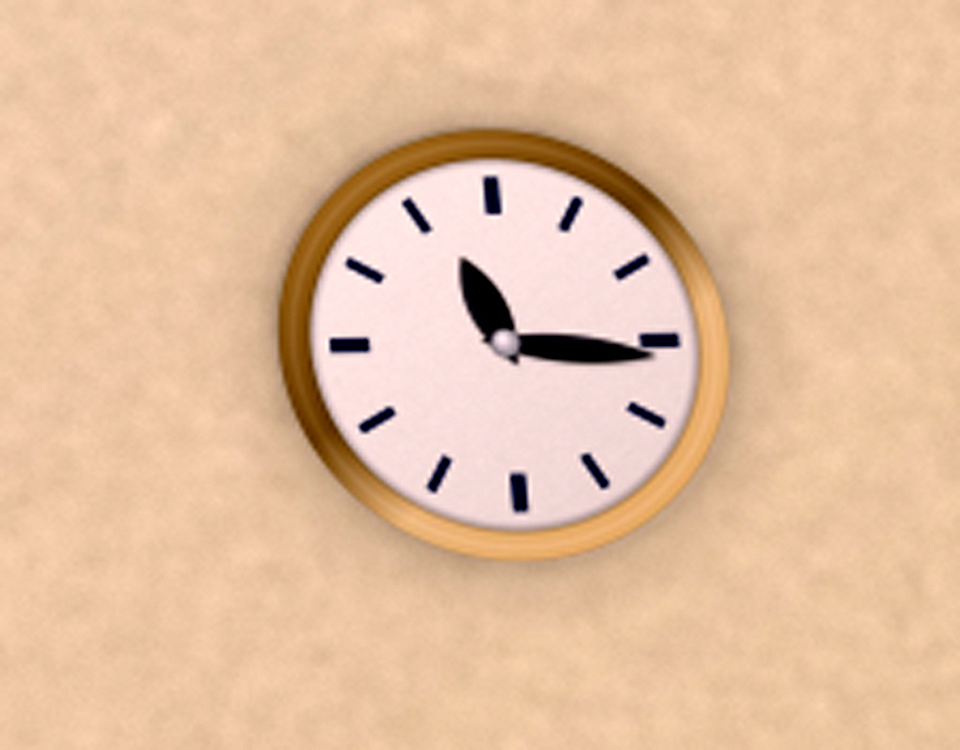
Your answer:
**11:16**
